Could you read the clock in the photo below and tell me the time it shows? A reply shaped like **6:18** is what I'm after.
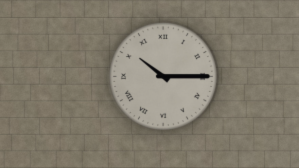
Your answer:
**10:15**
